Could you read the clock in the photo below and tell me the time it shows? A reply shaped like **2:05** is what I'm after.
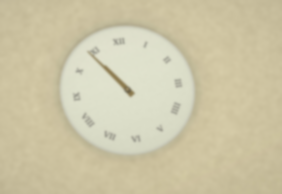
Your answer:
**10:54**
